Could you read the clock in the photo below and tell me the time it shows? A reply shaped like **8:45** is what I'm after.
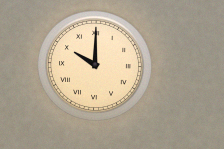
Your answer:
**10:00**
